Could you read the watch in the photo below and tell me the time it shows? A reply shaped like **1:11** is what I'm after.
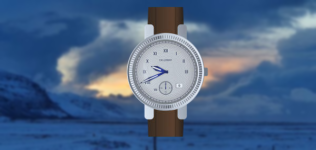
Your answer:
**9:41**
